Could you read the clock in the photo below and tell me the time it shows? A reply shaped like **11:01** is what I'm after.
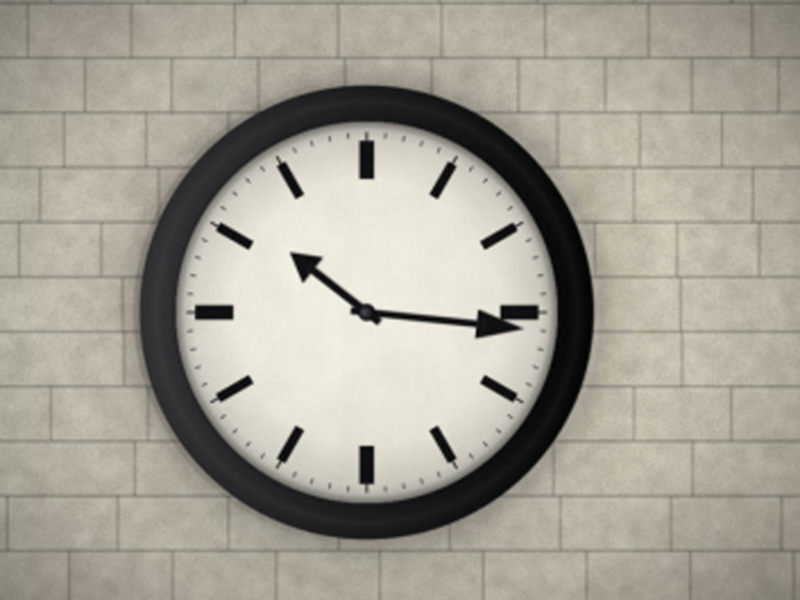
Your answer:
**10:16**
